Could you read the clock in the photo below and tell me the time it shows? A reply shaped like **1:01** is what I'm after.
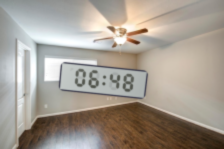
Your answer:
**6:48**
